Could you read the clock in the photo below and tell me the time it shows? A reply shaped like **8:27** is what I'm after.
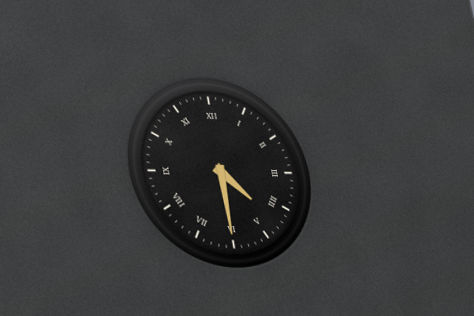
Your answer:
**4:30**
